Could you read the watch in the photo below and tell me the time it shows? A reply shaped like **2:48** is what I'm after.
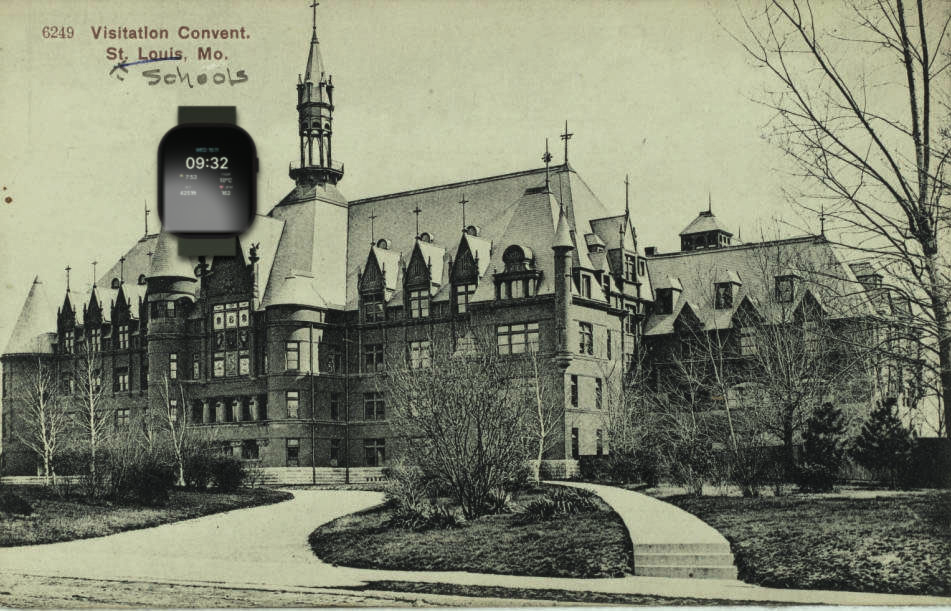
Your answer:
**9:32**
